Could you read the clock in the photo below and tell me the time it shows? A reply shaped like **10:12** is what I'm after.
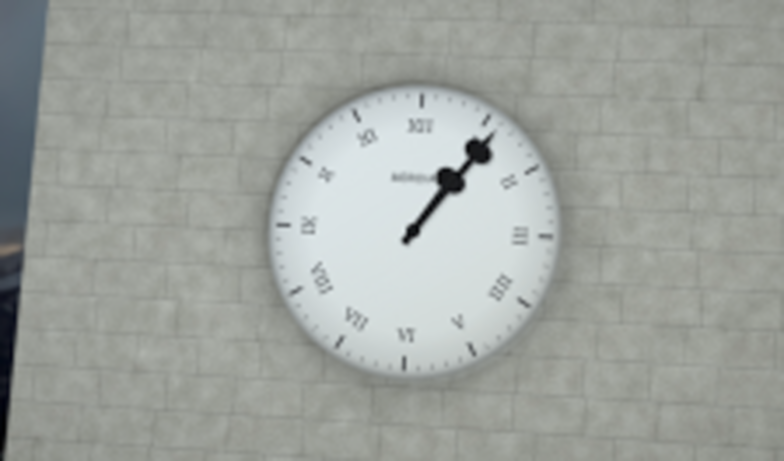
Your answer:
**1:06**
